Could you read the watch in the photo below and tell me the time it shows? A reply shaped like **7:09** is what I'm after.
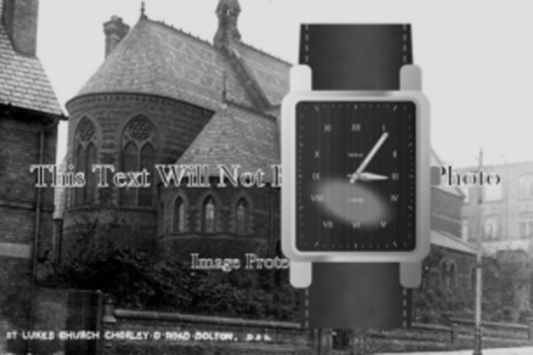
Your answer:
**3:06**
